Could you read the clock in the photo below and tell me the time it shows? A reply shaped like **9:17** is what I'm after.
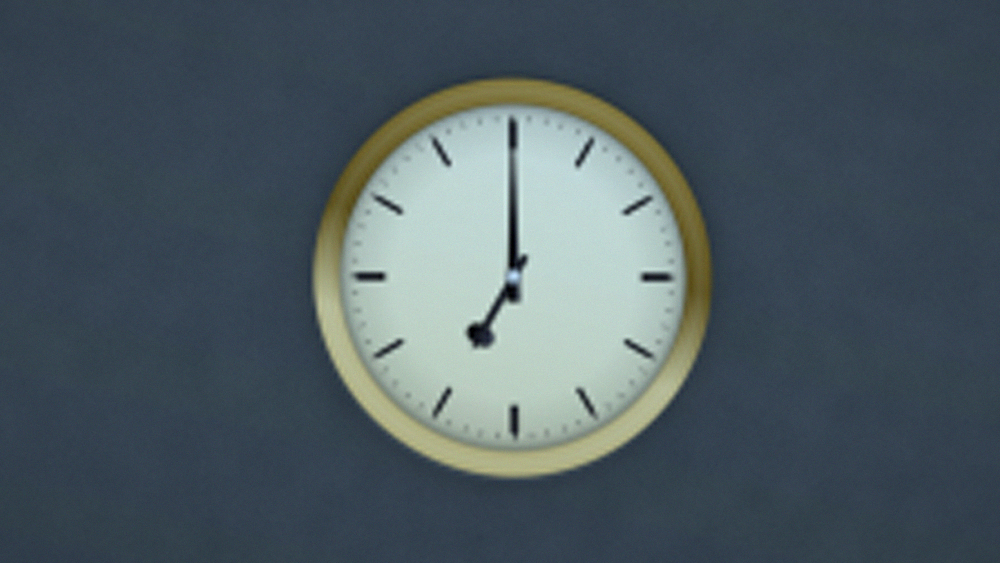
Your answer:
**7:00**
